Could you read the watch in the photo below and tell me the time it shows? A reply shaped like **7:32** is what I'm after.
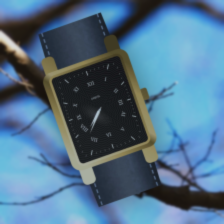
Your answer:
**7:37**
